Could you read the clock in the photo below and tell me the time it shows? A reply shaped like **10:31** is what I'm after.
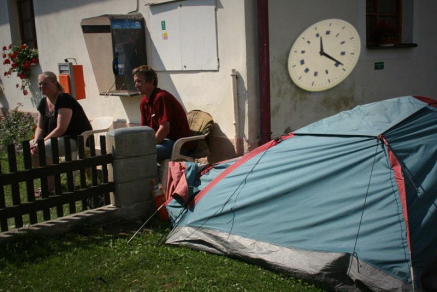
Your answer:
**11:19**
